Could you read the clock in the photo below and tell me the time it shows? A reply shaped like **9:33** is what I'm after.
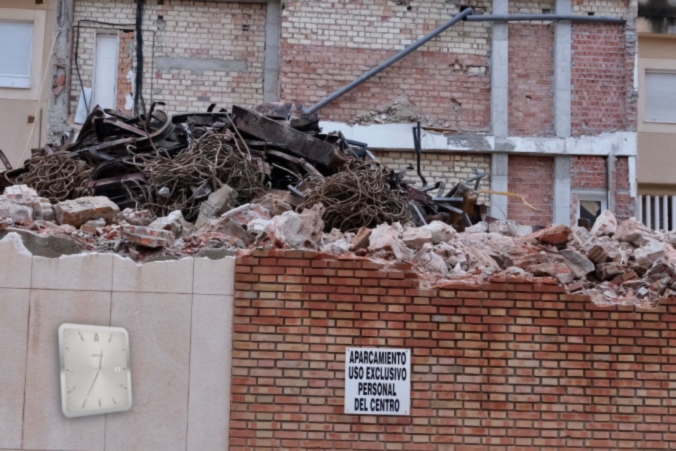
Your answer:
**12:35**
